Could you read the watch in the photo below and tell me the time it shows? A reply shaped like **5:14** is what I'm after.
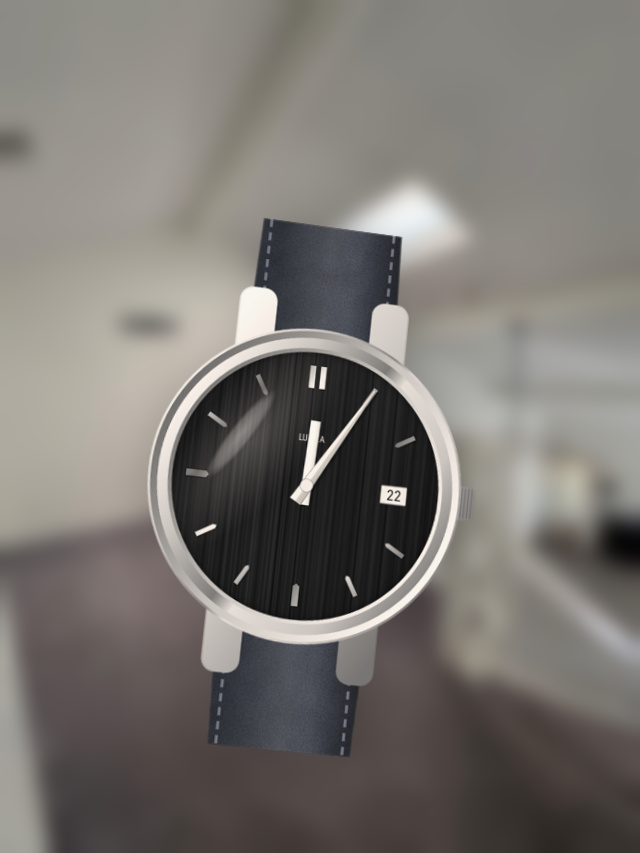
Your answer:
**12:05**
